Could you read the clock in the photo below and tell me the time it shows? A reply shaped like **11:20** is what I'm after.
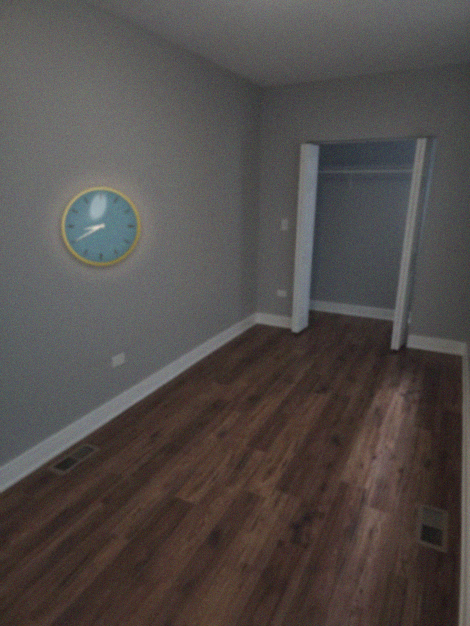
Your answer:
**8:40**
